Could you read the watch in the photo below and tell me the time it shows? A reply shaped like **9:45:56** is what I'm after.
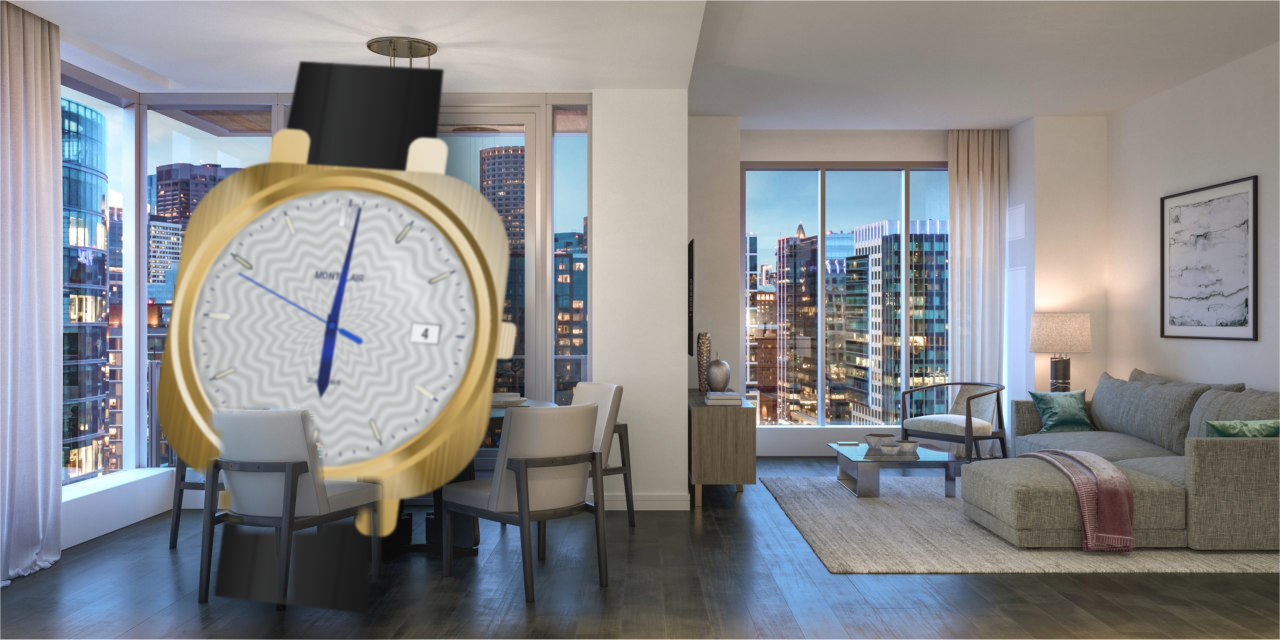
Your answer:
**6:00:49**
